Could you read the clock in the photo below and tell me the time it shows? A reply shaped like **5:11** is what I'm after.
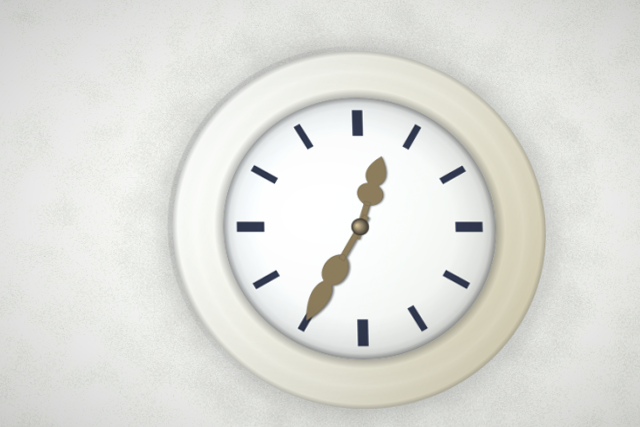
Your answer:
**12:35**
